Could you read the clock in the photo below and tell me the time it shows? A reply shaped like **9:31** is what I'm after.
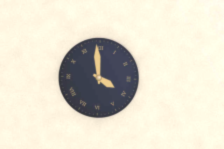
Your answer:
**3:59**
